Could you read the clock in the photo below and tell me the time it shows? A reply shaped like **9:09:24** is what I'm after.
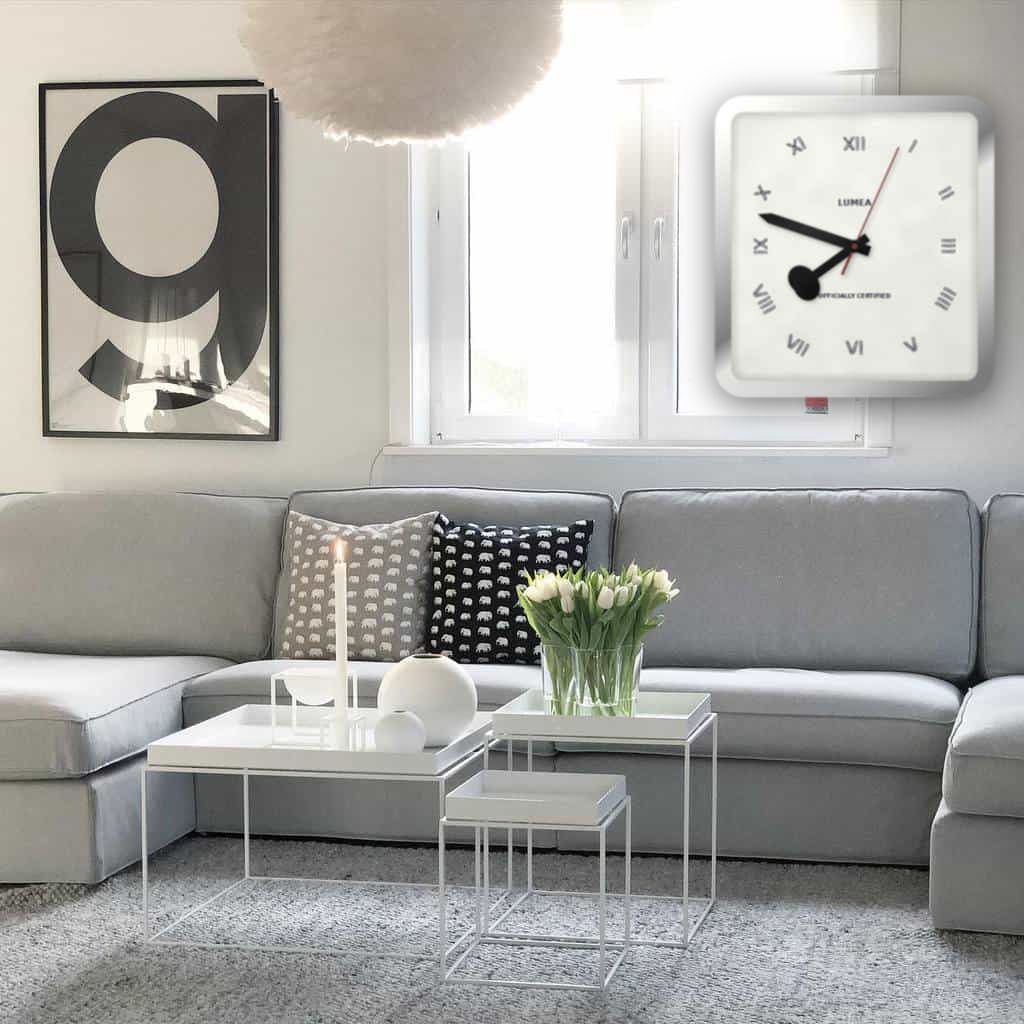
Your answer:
**7:48:04**
